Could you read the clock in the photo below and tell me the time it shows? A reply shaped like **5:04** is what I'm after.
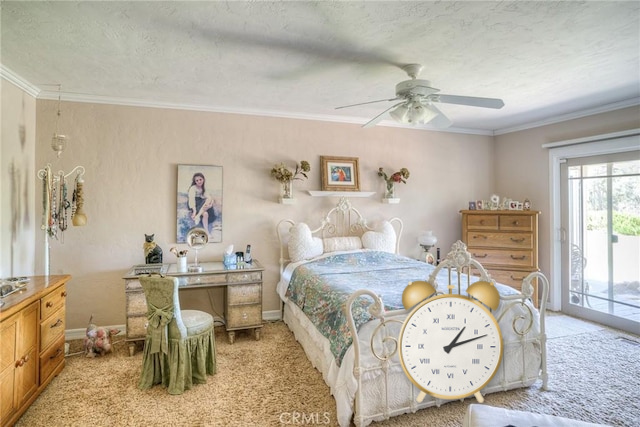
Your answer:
**1:12**
